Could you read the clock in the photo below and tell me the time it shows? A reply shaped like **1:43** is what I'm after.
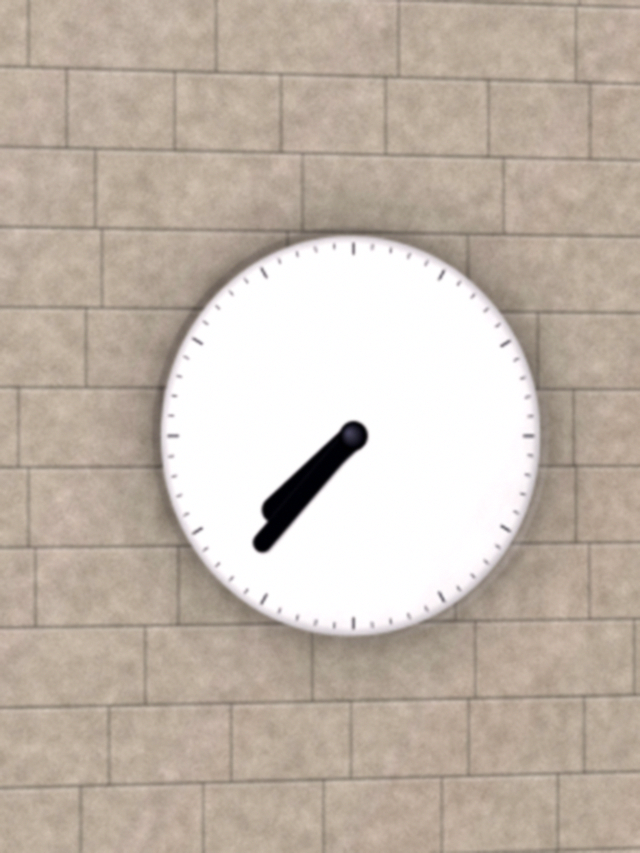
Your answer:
**7:37**
